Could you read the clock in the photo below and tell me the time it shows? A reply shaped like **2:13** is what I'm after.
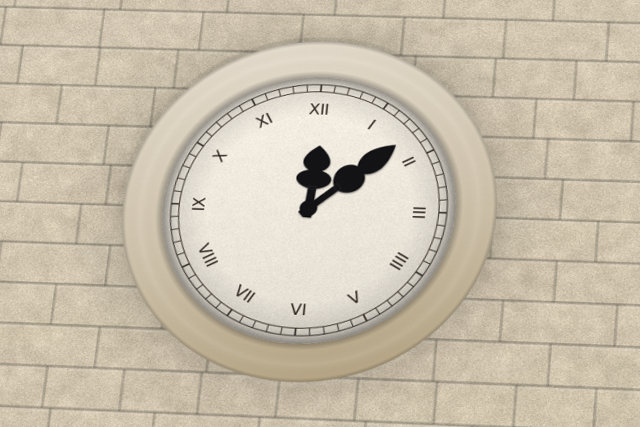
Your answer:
**12:08**
